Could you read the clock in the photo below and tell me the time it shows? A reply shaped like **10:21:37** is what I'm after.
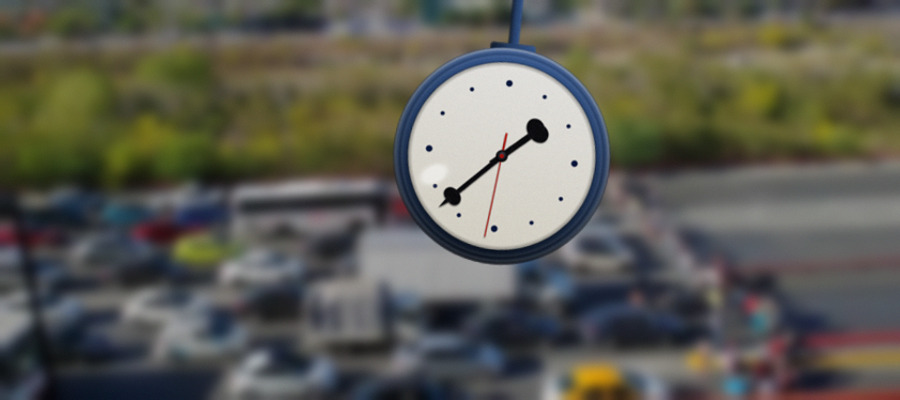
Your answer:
**1:37:31**
